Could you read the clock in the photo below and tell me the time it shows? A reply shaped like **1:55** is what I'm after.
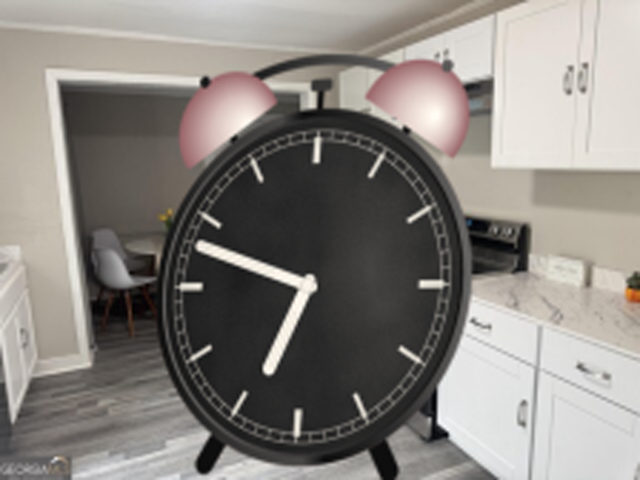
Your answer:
**6:48**
